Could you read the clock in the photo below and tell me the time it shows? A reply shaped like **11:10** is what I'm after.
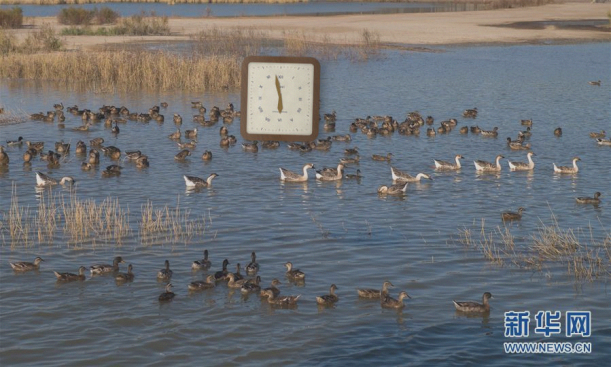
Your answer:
**5:58**
